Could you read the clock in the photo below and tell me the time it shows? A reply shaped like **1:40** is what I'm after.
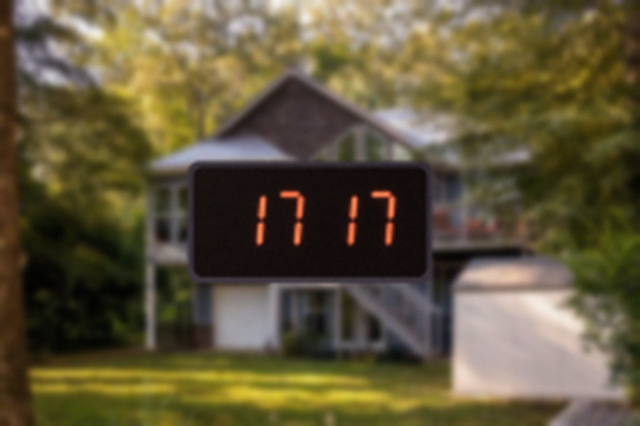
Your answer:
**17:17**
